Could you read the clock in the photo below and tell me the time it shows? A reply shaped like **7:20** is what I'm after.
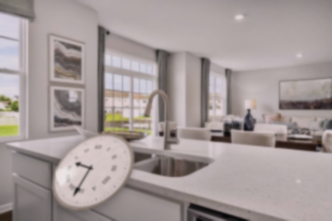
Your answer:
**9:32**
